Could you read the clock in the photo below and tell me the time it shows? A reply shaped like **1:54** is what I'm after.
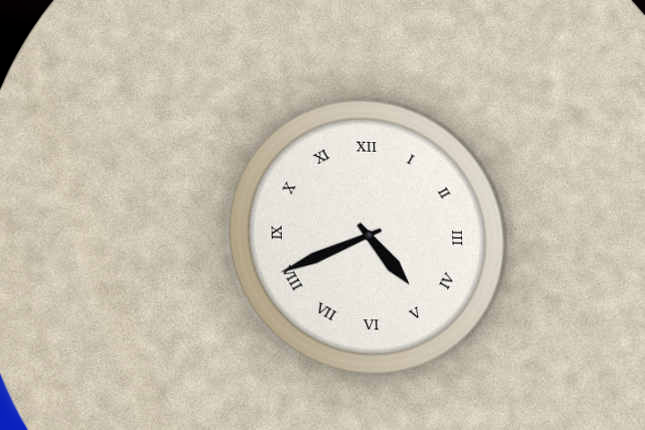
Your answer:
**4:41**
